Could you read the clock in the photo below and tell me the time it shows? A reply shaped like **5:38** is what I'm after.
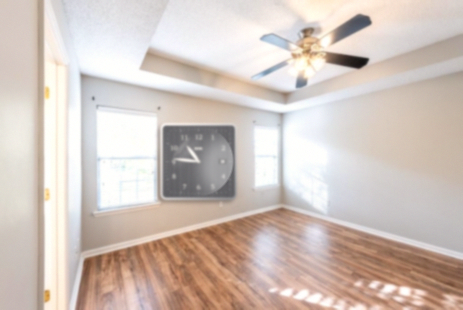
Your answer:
**10:46**
